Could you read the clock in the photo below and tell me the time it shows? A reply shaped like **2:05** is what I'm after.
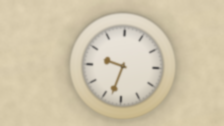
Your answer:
**9:33**
